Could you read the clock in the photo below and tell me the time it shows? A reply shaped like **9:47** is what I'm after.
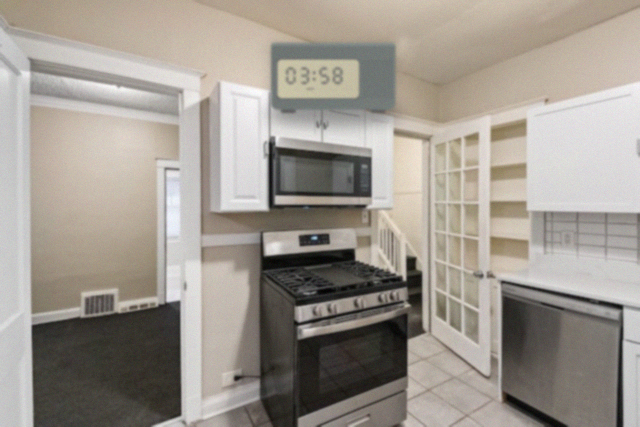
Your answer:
**3:58**
